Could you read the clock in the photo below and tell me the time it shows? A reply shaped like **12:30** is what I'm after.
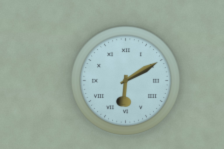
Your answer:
**6:10**
